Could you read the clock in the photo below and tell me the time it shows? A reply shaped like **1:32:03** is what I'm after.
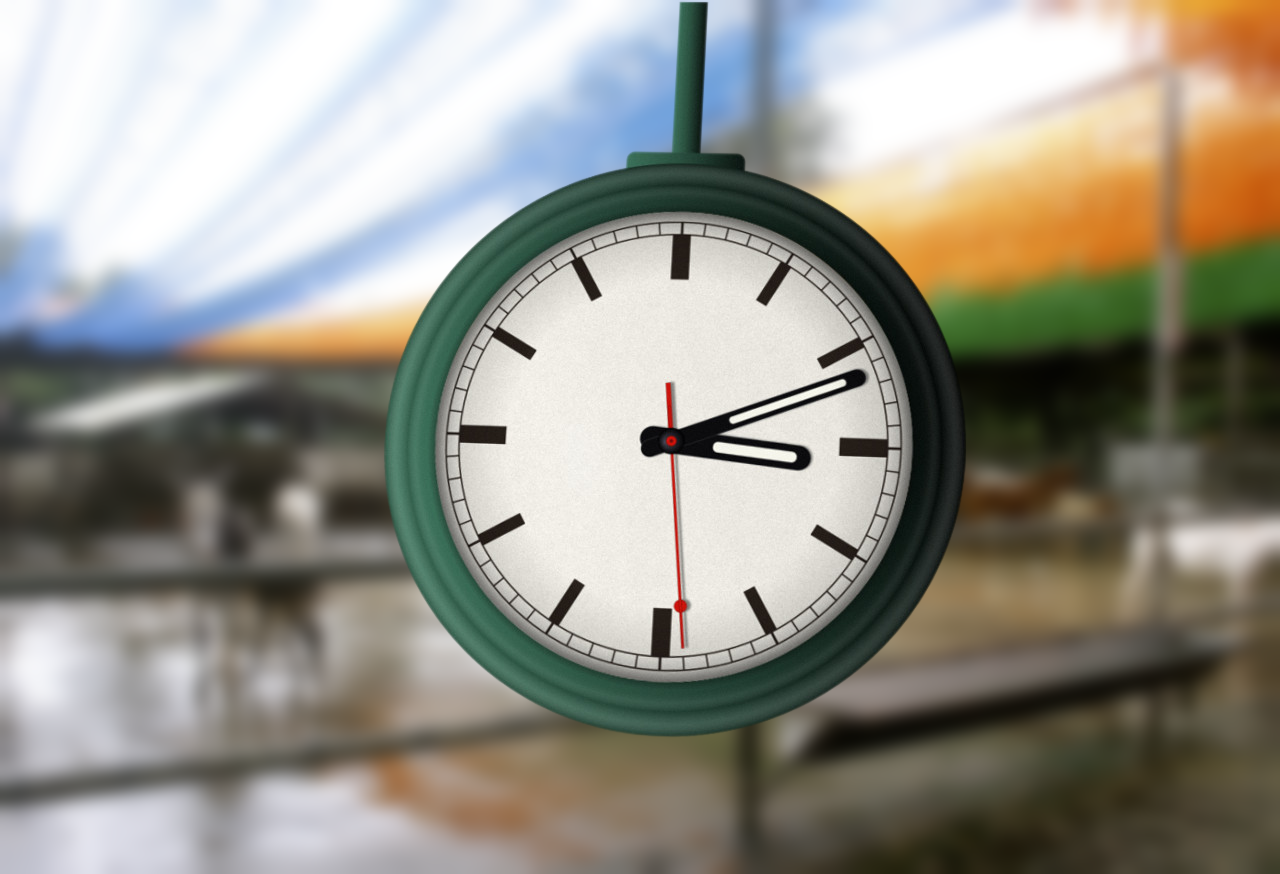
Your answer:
**3:11:29**
